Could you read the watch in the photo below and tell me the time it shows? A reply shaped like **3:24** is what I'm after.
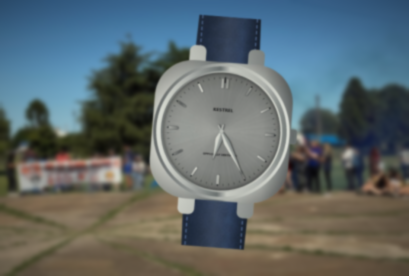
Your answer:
**6:25**
